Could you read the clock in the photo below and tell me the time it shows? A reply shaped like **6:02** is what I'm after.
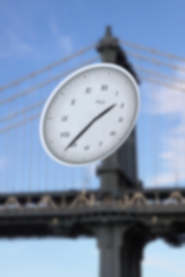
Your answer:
**1:36**
